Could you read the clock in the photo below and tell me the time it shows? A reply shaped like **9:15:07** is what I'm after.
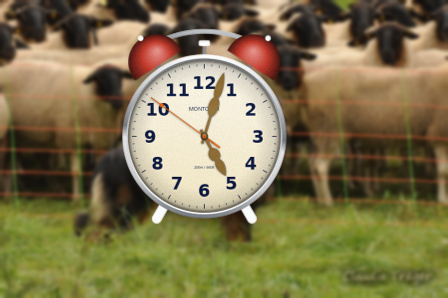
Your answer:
**5:02:51**
